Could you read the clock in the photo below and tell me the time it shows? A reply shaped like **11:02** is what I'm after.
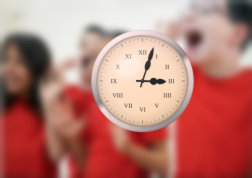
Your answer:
**3:03**
